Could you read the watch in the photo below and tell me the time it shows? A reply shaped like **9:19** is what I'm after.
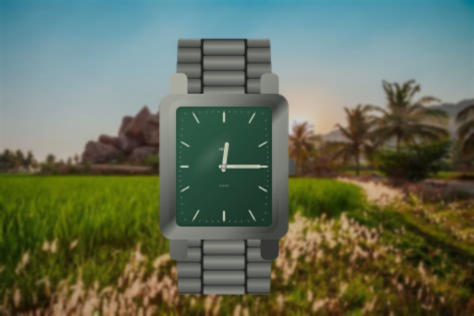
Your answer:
**12:15**
